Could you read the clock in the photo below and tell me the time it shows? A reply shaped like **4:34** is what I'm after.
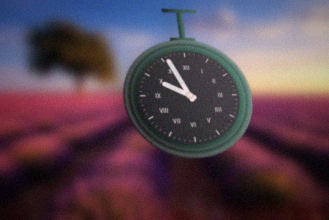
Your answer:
**9:56**
